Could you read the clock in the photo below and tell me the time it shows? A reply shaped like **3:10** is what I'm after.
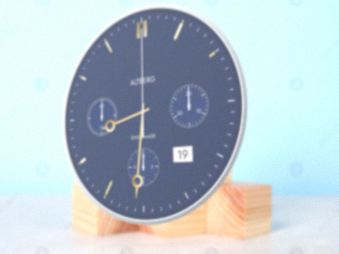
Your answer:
**8:31**
